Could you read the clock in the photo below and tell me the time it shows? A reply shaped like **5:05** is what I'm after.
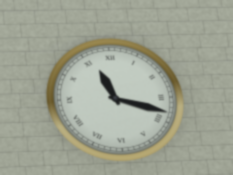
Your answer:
**11:18**
